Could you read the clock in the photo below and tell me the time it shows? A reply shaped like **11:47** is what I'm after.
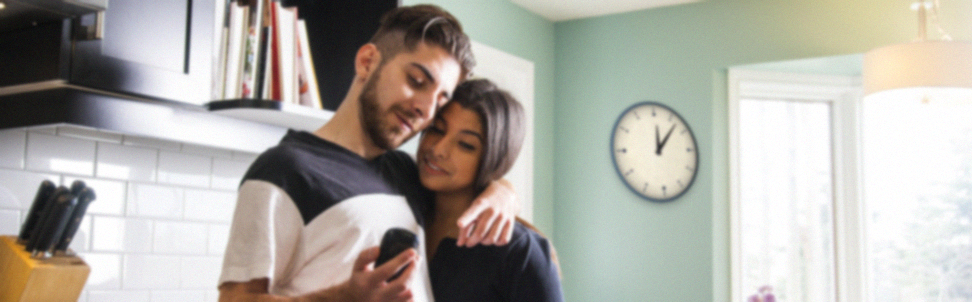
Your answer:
**12:07**
